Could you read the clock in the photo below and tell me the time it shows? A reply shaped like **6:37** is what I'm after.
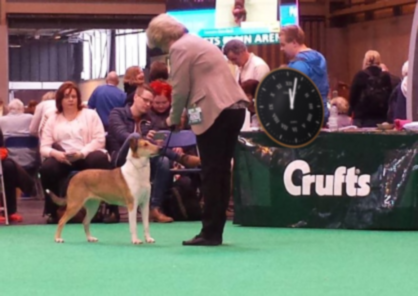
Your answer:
**12:03**
